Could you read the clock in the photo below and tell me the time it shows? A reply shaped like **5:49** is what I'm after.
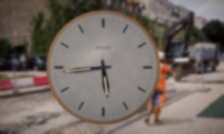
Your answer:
**5:44**
